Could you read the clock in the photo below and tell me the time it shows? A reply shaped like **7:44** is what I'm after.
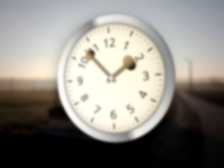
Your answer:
**1:53**
